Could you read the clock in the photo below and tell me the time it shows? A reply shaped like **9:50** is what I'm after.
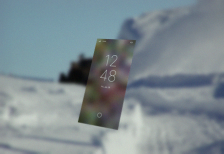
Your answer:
**12:48**
